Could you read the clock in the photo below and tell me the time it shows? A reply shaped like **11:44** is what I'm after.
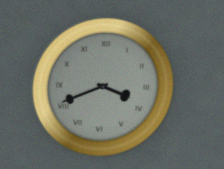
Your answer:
**3:41**
